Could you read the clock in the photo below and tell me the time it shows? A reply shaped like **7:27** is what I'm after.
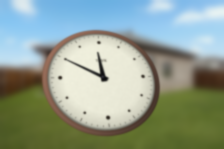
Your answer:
**11:50**
